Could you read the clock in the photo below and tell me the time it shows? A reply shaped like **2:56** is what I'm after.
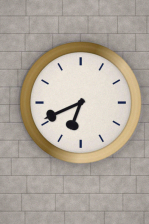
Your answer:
**6:41**
